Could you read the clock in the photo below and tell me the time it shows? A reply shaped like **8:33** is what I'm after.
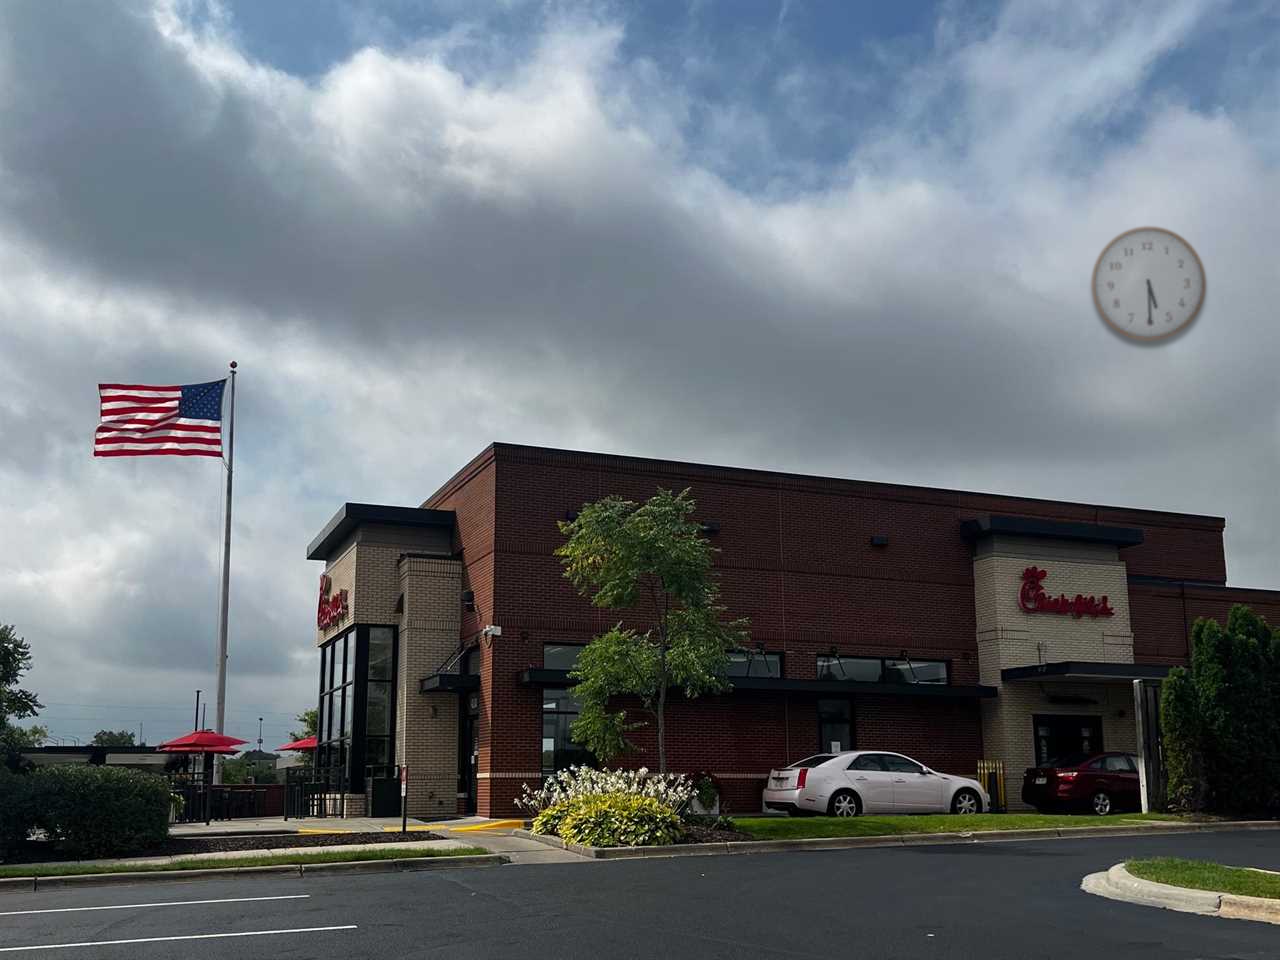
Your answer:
**5:30**
